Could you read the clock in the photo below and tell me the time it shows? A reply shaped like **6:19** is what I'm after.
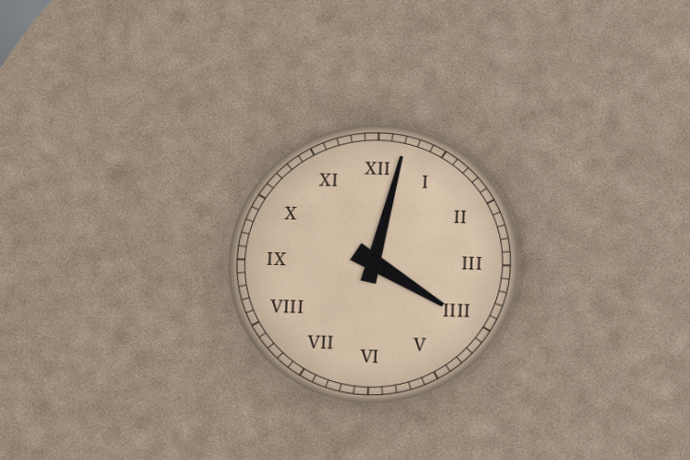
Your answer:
**4:02**
